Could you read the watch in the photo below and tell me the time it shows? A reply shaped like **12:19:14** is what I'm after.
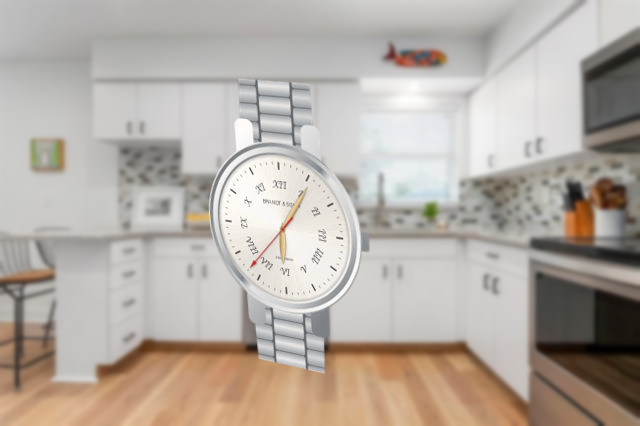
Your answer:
**6:05:37**
